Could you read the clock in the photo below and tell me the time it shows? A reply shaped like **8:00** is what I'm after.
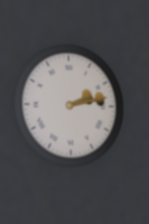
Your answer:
**2:13**
